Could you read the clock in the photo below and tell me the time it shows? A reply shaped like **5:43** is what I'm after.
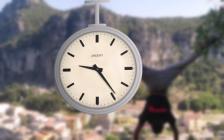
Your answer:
**9:24**
